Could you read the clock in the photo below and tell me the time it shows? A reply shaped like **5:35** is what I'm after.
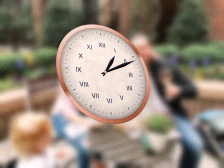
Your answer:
**1:11**
